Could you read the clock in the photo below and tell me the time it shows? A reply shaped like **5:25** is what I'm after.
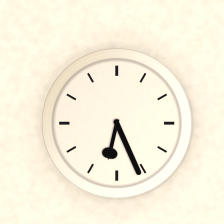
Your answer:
**6:26**
